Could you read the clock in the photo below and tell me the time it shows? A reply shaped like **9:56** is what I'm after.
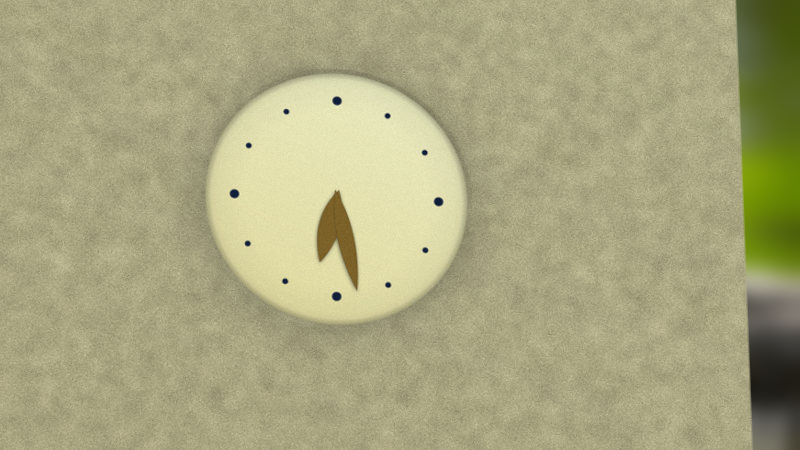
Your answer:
**6:28**
